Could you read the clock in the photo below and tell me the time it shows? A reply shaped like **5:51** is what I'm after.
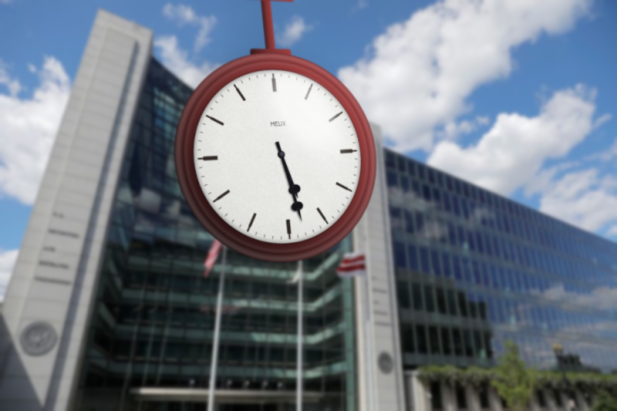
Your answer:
**5:28**
